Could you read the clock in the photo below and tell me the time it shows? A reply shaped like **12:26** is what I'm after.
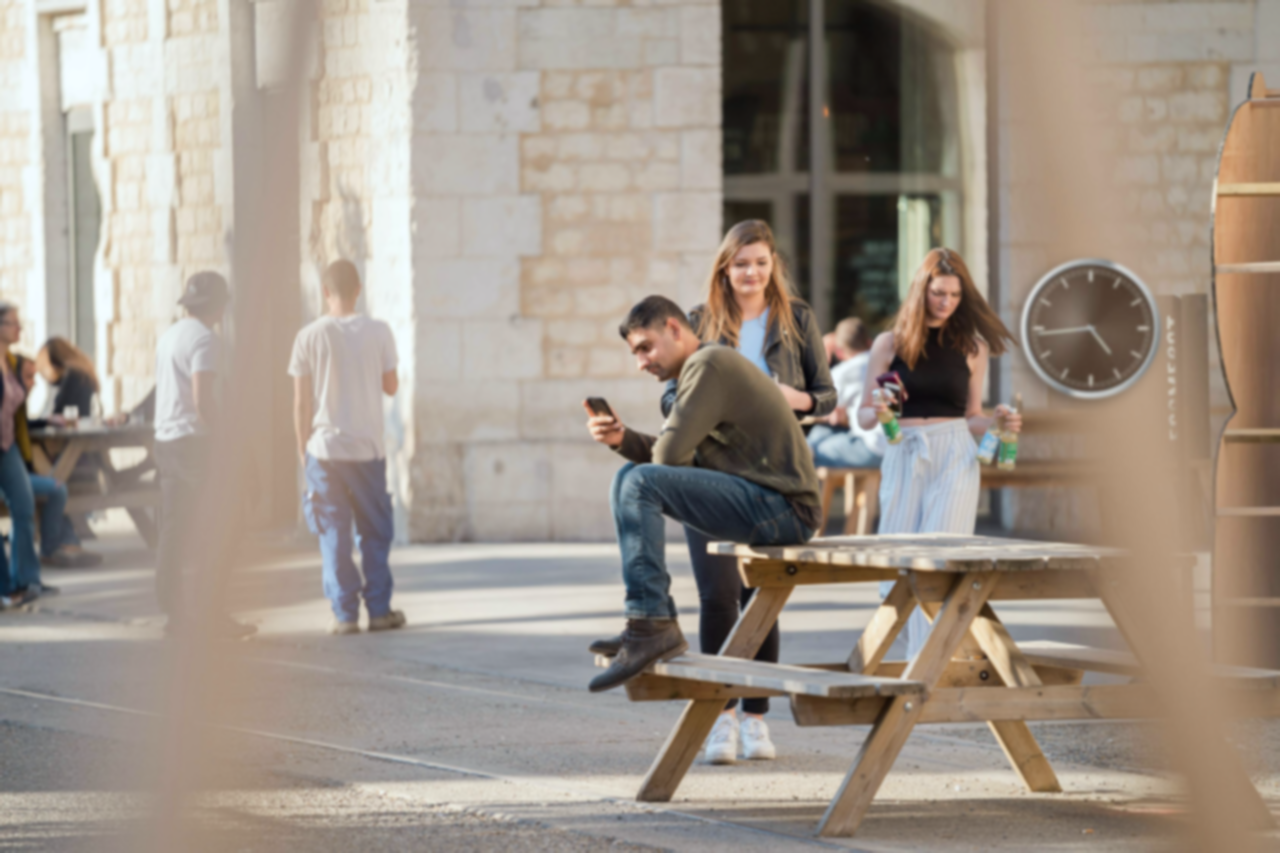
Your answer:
**4:44**
